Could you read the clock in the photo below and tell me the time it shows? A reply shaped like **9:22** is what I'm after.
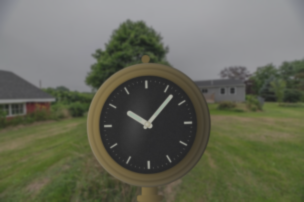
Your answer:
**10:07**
